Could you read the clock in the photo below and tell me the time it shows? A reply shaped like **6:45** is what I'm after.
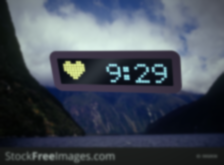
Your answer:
**9:29**
